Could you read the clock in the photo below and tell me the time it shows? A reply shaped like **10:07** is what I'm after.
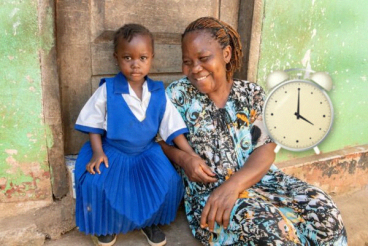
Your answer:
**4:00**
